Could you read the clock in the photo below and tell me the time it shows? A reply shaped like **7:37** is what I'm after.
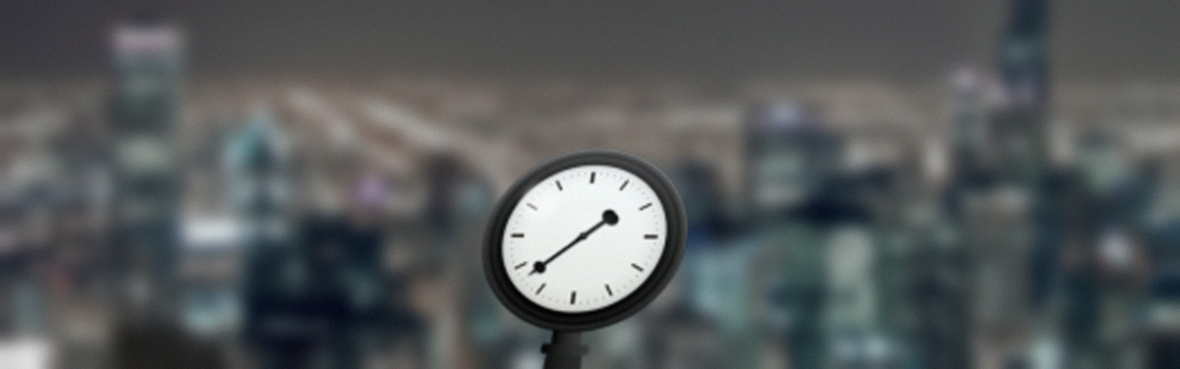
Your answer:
**1:38**
